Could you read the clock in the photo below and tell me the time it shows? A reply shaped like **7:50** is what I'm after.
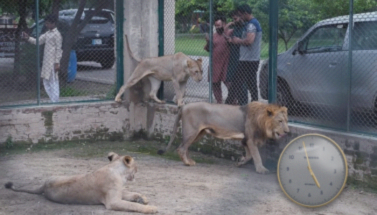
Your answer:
**4:57**
